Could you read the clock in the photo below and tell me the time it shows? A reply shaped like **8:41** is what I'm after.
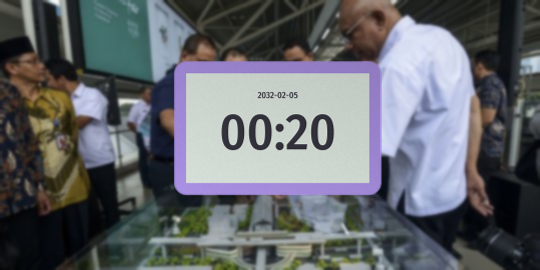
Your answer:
**0:20**
